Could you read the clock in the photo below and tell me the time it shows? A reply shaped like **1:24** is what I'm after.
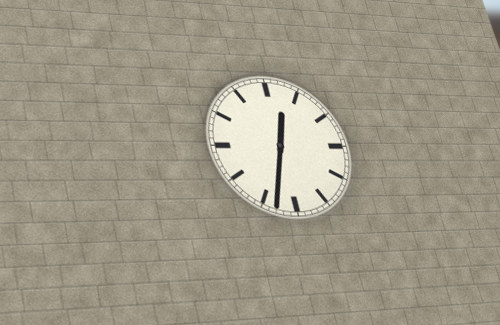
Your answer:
**12:33**
